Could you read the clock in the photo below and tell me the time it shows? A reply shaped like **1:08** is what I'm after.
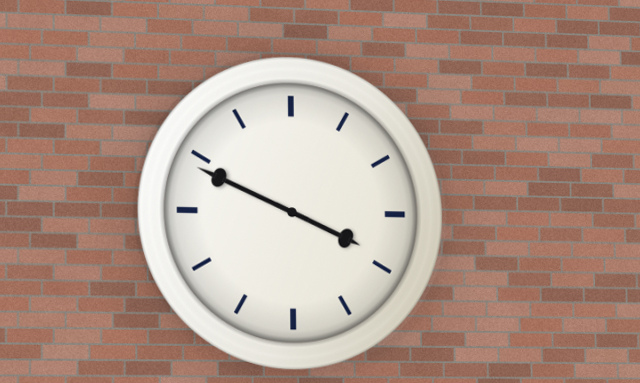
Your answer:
**3:49**
